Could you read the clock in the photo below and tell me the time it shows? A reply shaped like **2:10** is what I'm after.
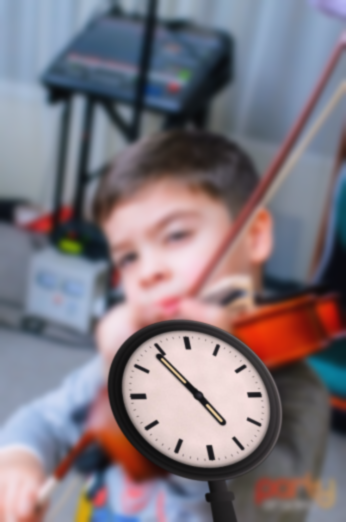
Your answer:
**4:54**
